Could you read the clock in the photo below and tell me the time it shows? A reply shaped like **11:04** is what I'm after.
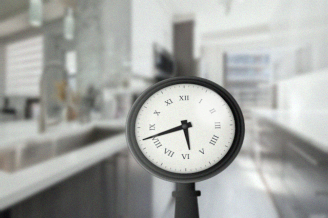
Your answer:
**5:42**
